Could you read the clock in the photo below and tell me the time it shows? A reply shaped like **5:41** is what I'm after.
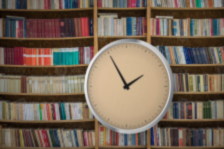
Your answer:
**1:55**
